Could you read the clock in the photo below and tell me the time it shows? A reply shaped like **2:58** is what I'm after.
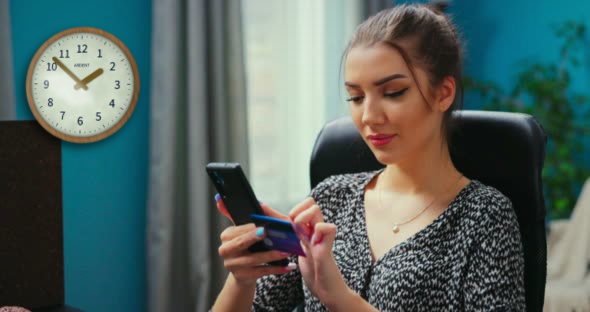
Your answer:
**1:52**
